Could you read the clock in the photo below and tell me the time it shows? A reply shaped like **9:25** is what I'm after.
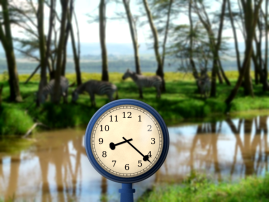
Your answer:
**8:22**
